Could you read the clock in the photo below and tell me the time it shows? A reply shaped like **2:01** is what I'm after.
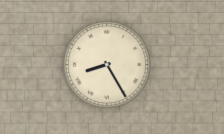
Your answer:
**8:25**
